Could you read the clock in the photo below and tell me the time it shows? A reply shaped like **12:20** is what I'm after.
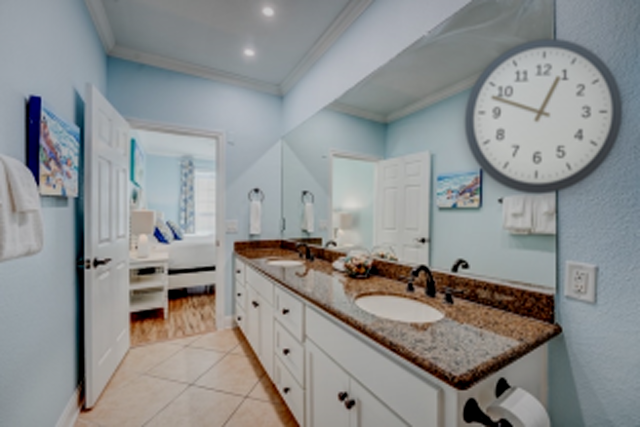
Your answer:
**12:48**
